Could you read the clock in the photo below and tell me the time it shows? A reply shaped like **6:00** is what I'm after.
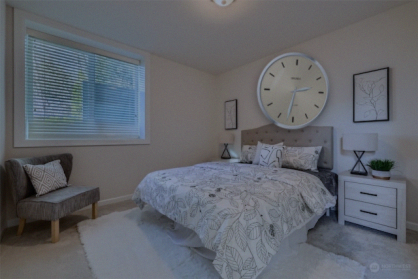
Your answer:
**2:32**
